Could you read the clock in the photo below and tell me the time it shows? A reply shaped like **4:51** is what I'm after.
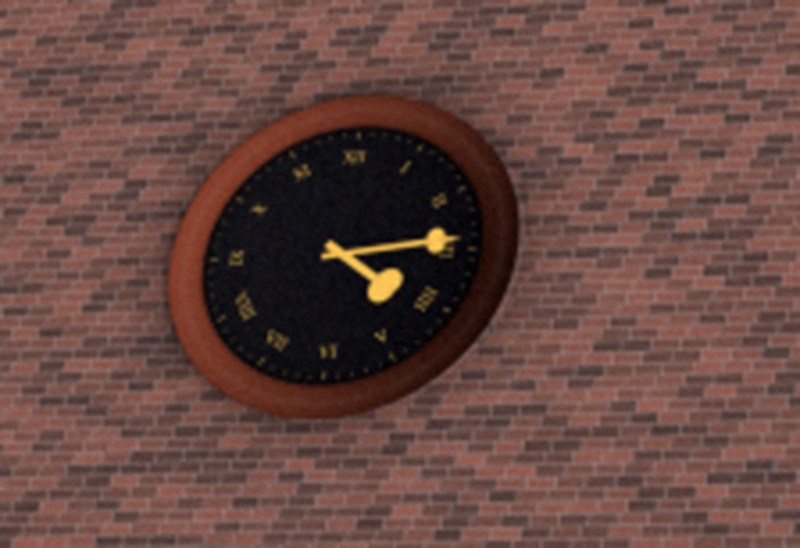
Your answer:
**4:14**
